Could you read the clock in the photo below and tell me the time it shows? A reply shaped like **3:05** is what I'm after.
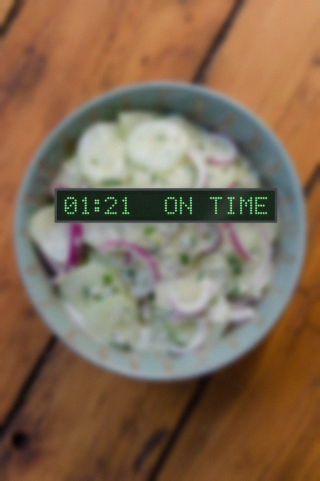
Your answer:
**1:21**
